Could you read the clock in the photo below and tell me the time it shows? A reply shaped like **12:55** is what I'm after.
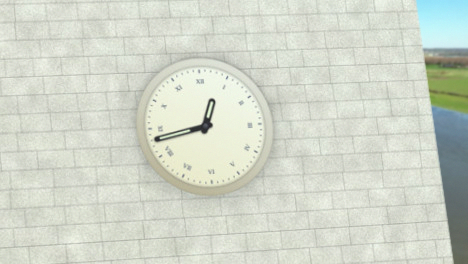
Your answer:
**12:43**
